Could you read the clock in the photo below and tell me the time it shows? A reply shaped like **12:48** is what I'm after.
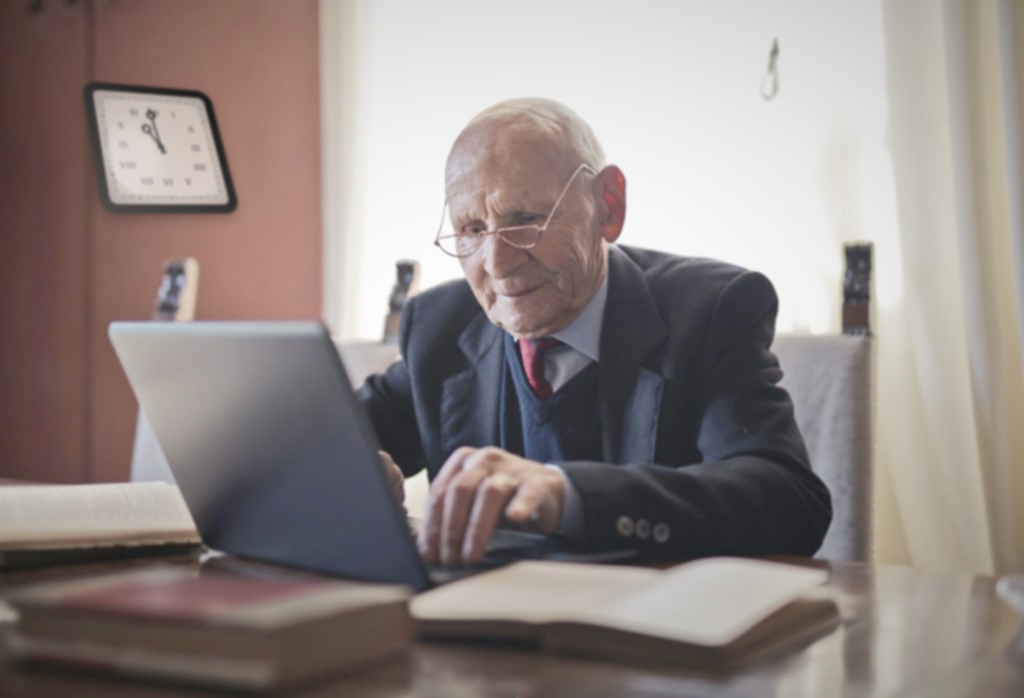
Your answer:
**10:59**
